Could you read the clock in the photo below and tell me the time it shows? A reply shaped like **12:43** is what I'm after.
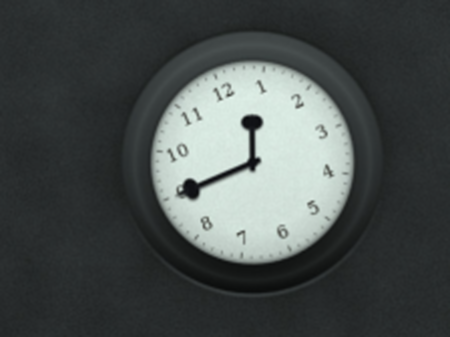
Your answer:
**12:45**
